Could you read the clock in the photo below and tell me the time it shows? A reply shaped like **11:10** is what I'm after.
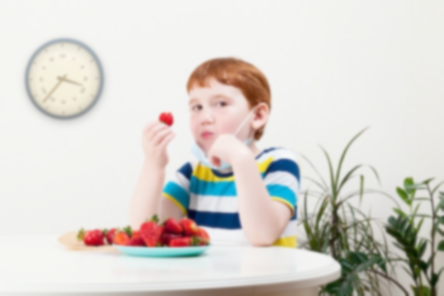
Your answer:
**3:37**
